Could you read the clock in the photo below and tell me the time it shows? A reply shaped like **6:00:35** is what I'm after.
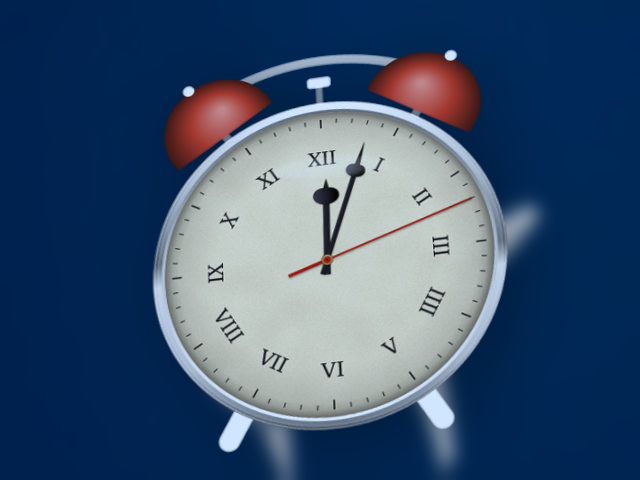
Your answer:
**12:03:12**
